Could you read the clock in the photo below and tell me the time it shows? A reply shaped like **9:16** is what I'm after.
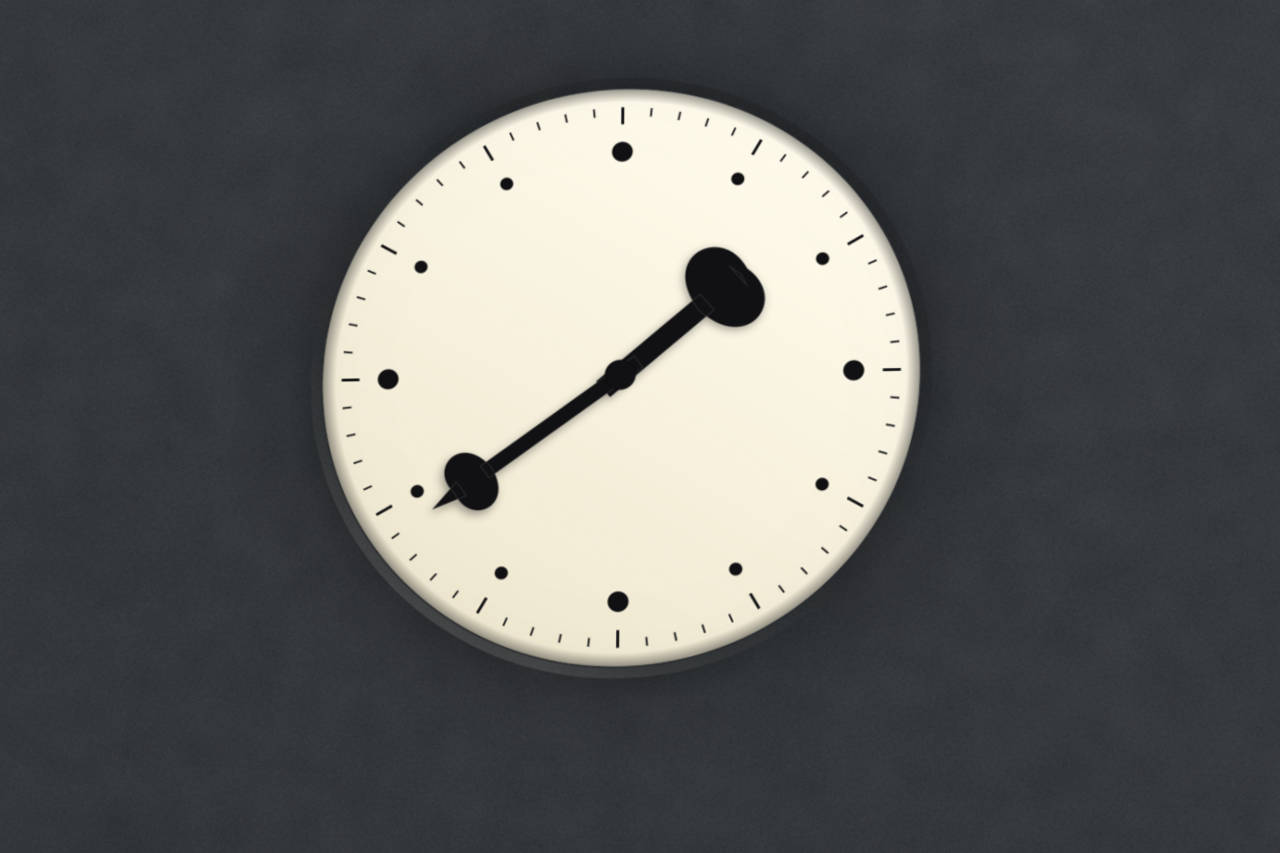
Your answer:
**1:39**
